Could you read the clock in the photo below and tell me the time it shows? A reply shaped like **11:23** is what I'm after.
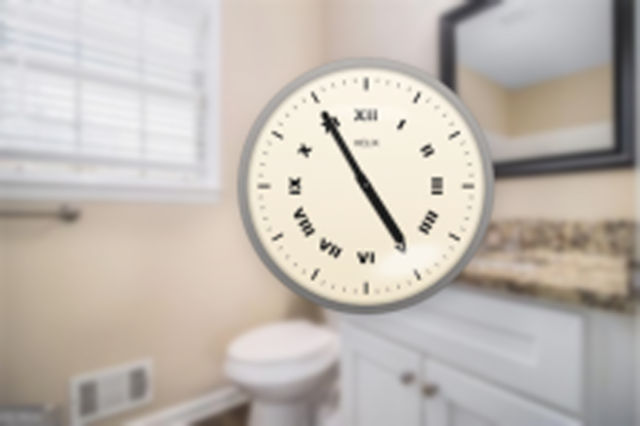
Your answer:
**4:55**
